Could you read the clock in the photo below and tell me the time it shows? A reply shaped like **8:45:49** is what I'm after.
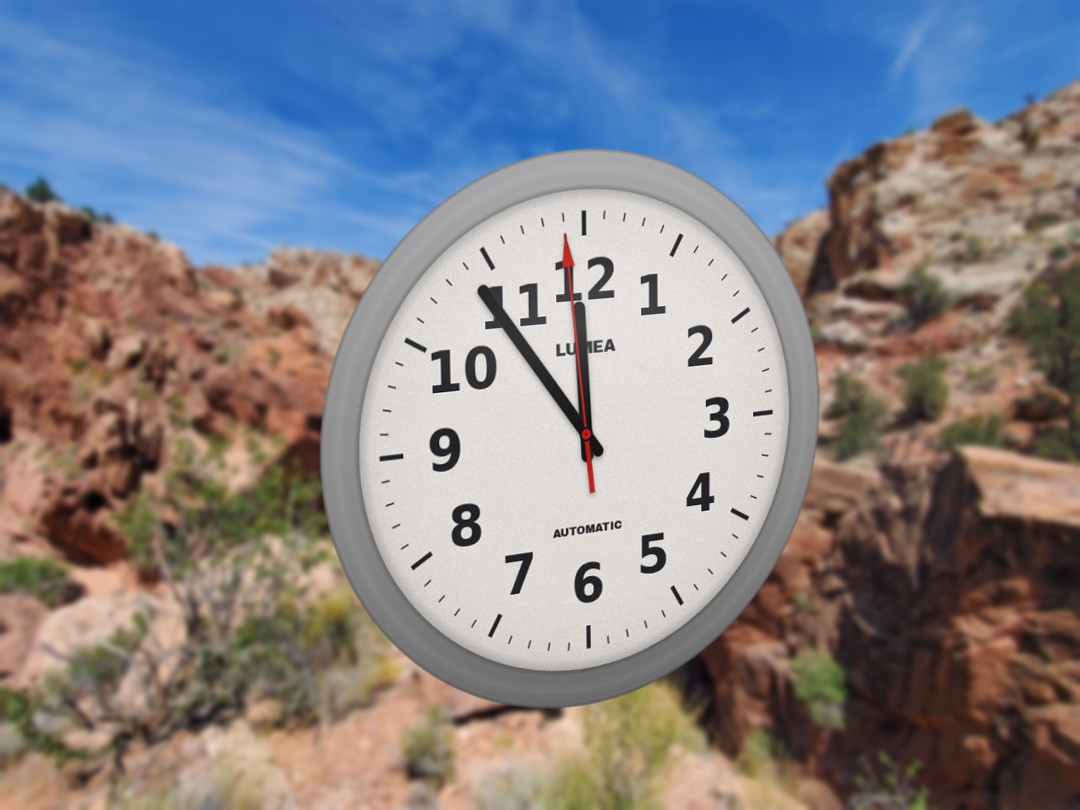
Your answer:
**11:53:59**
